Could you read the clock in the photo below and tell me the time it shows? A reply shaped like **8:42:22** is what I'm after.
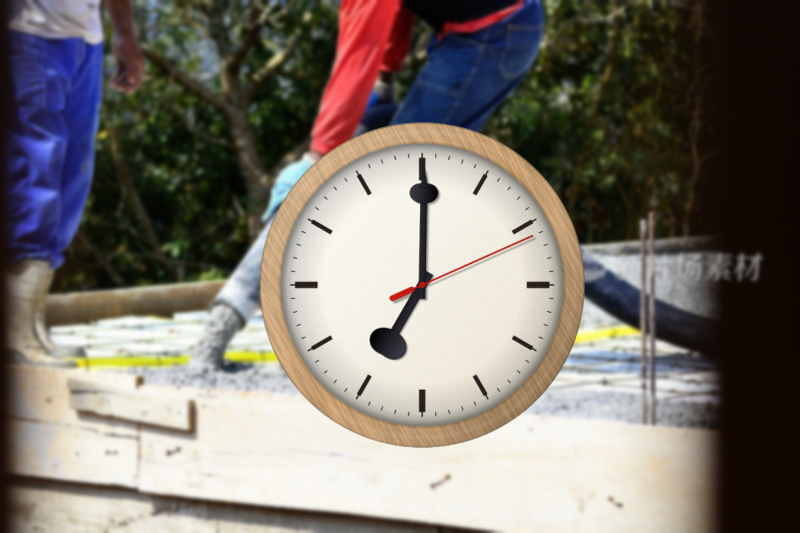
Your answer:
**7:00:11**
